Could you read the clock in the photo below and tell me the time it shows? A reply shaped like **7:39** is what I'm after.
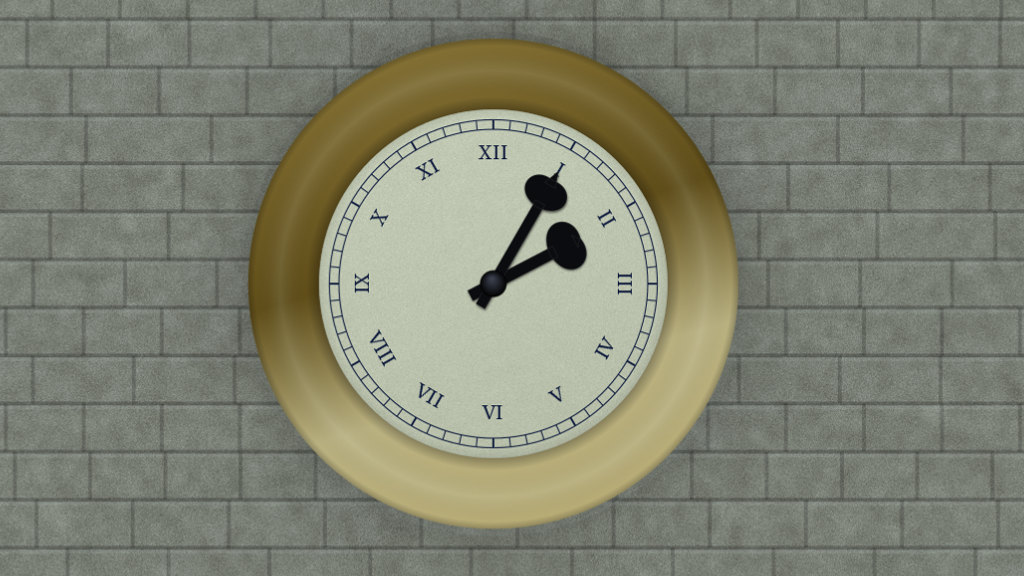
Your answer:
**2:05**
